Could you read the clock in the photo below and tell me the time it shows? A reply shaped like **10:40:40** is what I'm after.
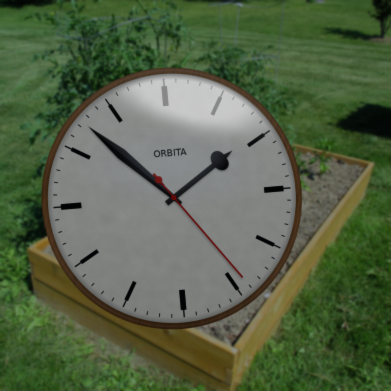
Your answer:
**1:52:24**
